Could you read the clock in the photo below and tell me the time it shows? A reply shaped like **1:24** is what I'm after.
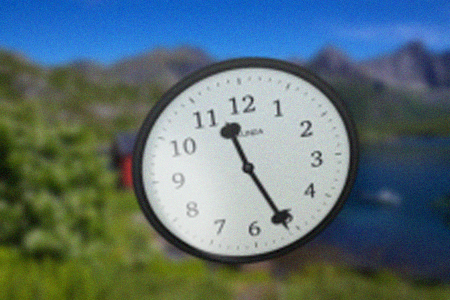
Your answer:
**11:26**
